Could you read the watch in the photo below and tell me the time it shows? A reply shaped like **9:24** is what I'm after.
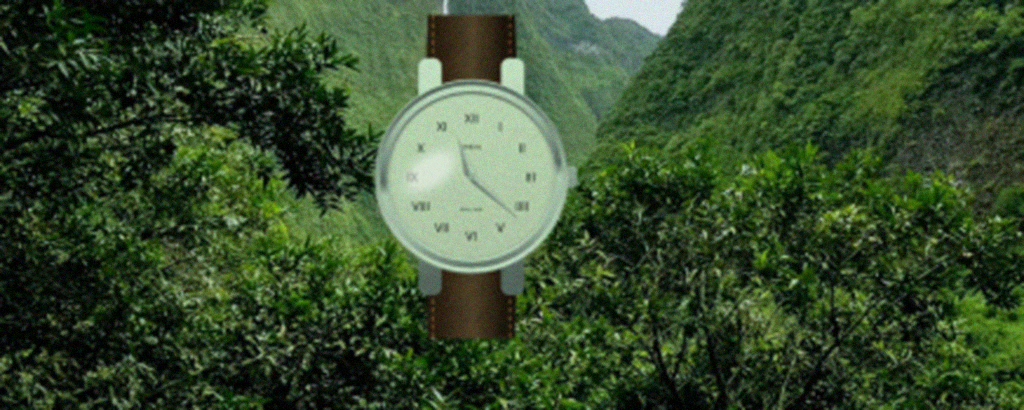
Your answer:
**11:22**
